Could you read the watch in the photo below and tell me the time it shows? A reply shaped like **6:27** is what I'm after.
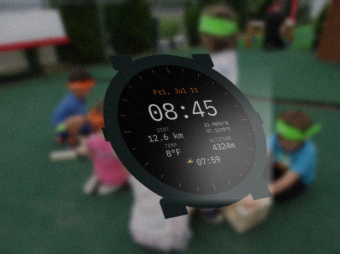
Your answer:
**8:45**
